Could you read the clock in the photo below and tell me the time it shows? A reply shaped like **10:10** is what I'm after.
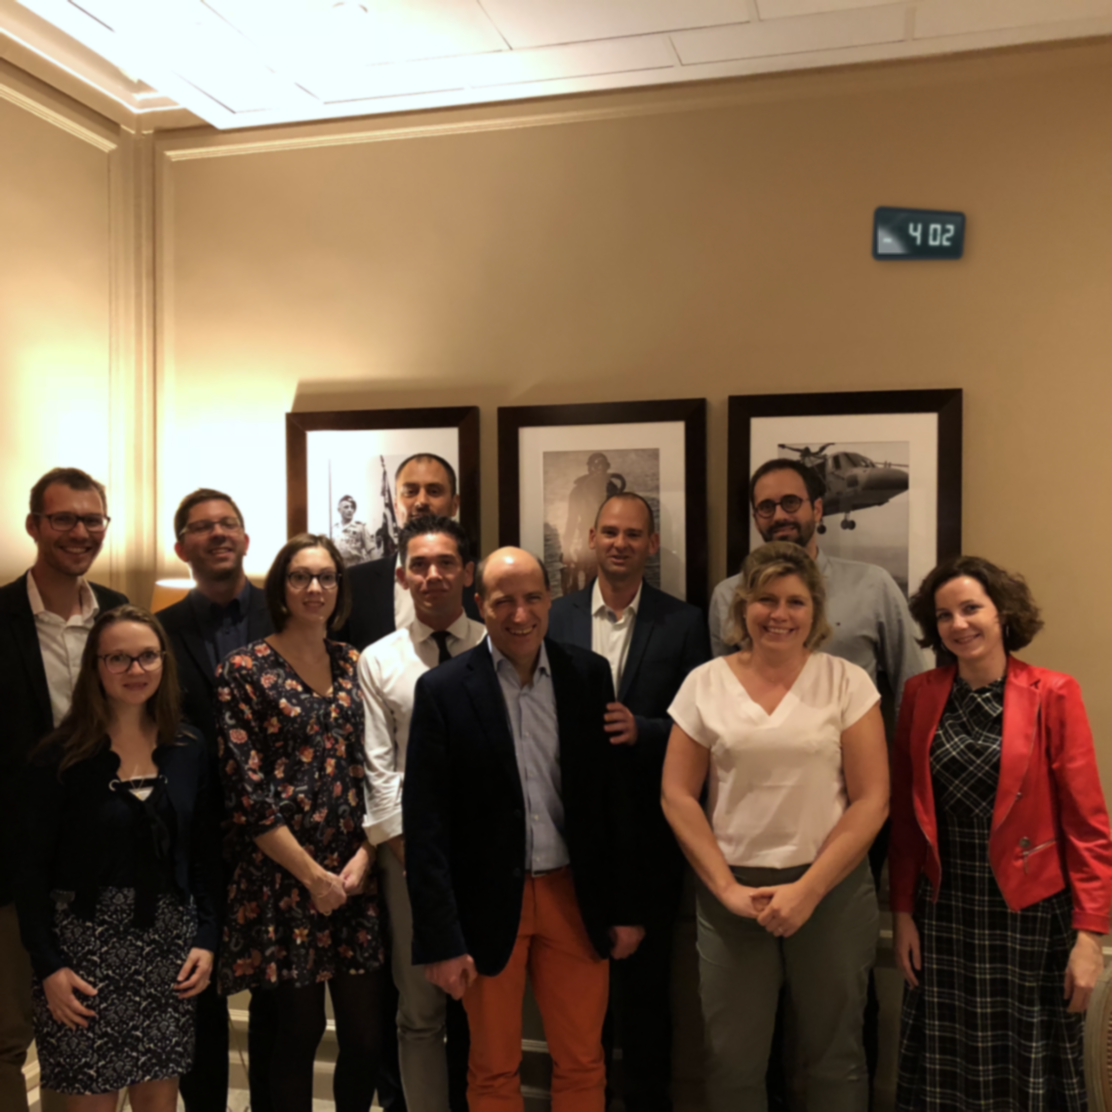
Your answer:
**4:02**
